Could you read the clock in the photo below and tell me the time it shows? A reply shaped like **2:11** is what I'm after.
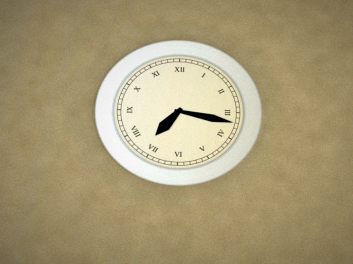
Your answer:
**7:17**
